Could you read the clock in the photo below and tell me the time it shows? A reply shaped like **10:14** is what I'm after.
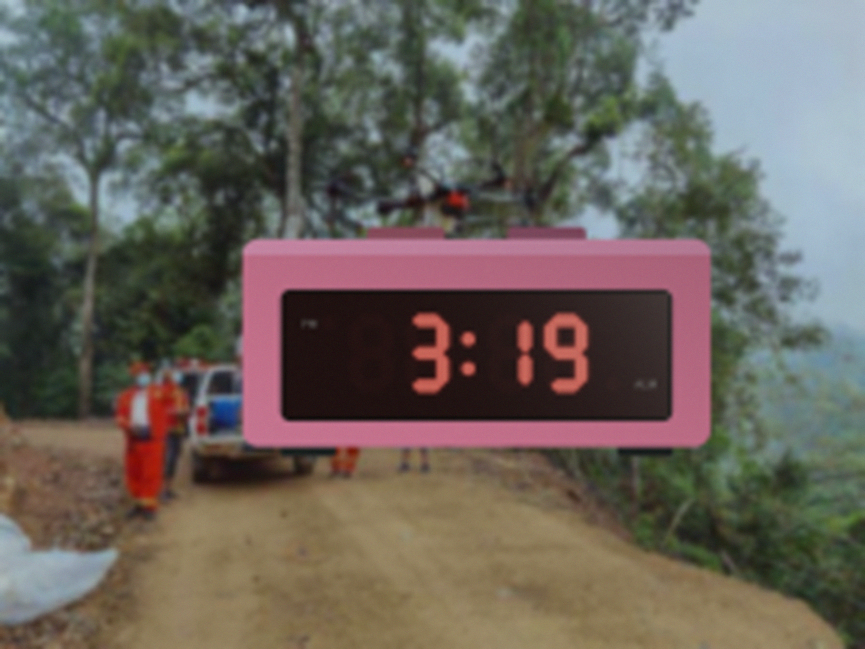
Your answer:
**3:19**
